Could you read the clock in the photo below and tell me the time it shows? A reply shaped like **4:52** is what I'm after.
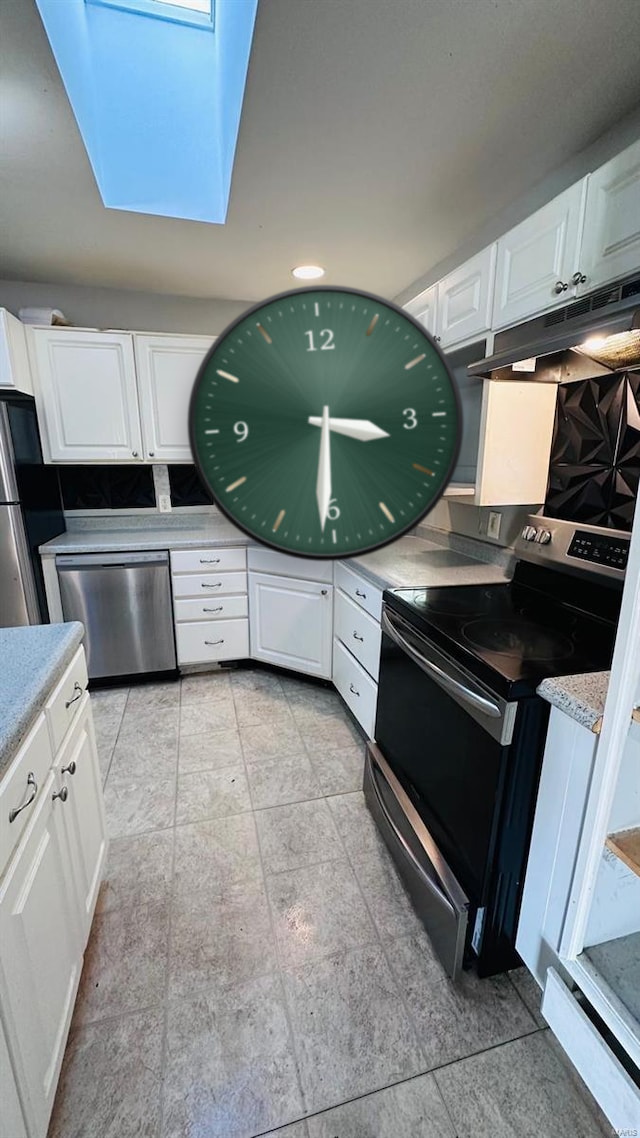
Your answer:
**3:31**
